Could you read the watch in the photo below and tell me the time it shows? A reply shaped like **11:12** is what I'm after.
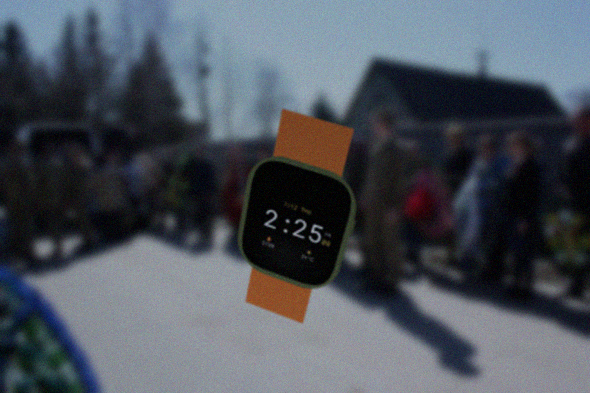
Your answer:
**2:25**
